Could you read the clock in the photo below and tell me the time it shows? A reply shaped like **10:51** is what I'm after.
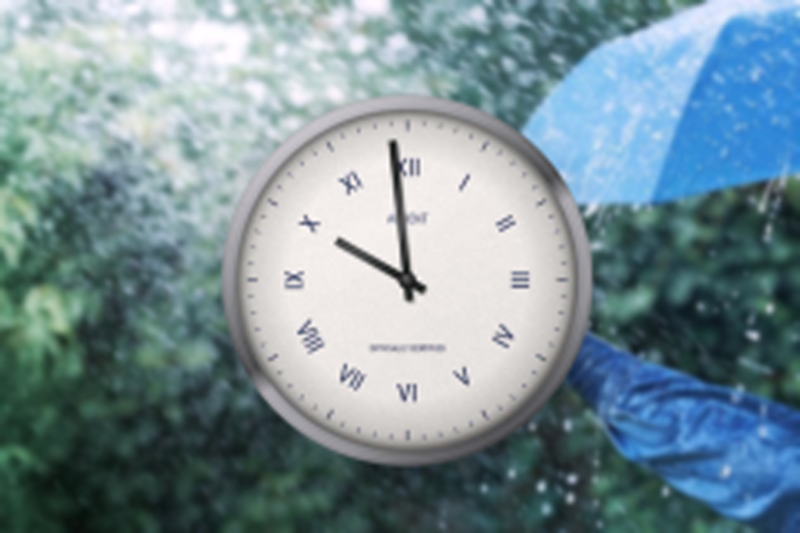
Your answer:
**9:59**
